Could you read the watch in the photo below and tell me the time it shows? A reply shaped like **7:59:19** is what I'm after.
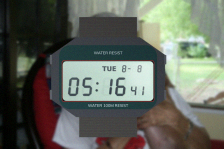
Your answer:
**5:16:41**
